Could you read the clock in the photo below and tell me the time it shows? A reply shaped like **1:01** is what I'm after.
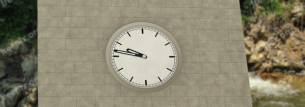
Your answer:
**9:47**
